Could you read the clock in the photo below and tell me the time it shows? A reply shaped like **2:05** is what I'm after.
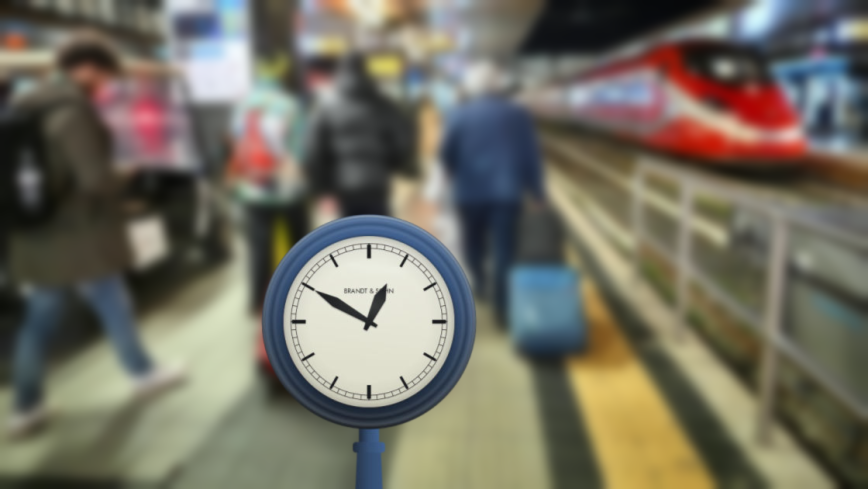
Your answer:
**12:50**
